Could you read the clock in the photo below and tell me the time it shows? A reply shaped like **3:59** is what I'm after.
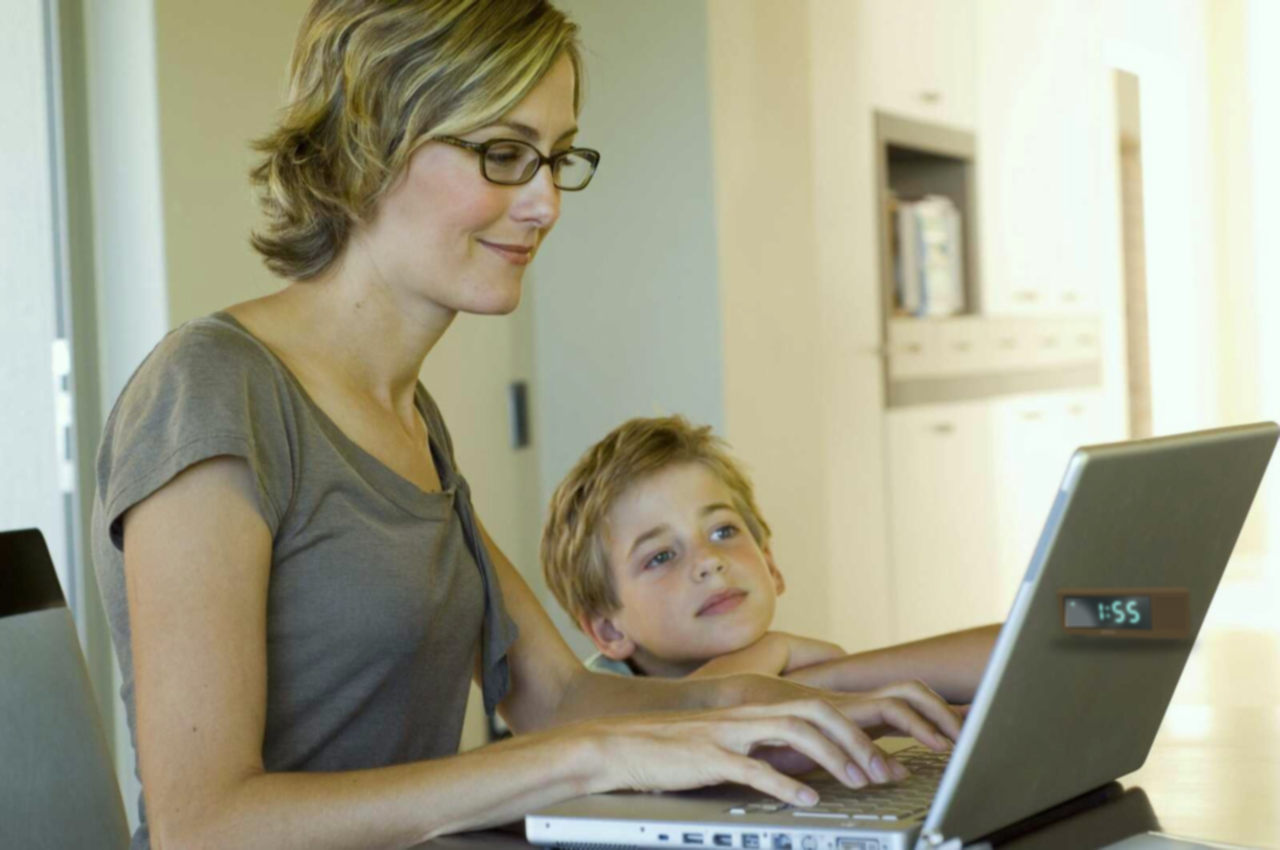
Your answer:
**1:55**
